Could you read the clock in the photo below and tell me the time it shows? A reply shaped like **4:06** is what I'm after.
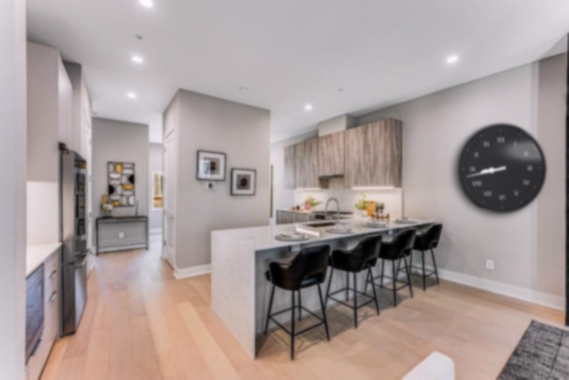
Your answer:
**8:43**
